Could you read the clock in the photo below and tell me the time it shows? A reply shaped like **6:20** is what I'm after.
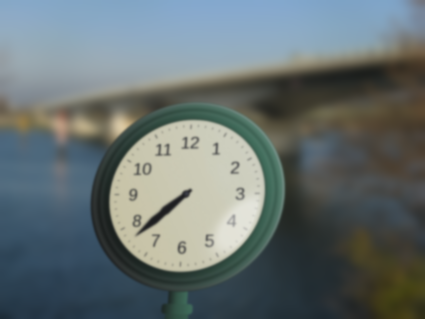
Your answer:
**7:38**
